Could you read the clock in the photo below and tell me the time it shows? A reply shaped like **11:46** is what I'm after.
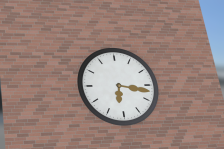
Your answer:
**6:17**
